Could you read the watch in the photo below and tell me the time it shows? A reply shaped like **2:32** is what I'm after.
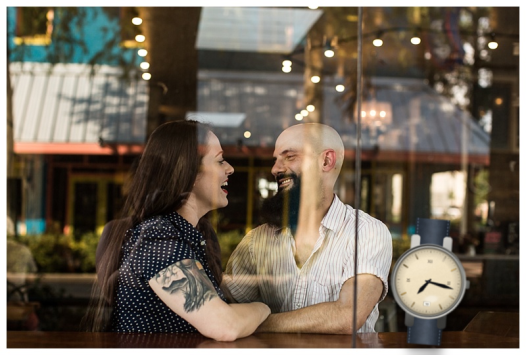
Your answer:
**7:17**
